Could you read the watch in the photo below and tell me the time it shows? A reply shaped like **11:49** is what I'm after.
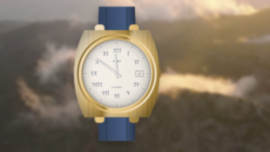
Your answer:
**11:51**
